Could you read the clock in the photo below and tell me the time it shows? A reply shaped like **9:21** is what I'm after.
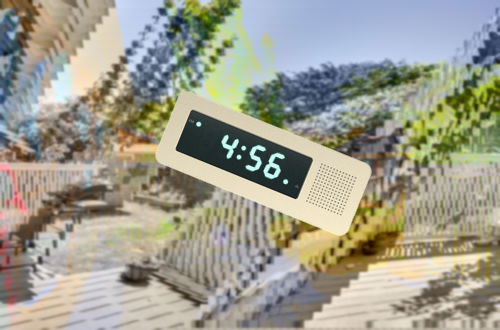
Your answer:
**4:56**
